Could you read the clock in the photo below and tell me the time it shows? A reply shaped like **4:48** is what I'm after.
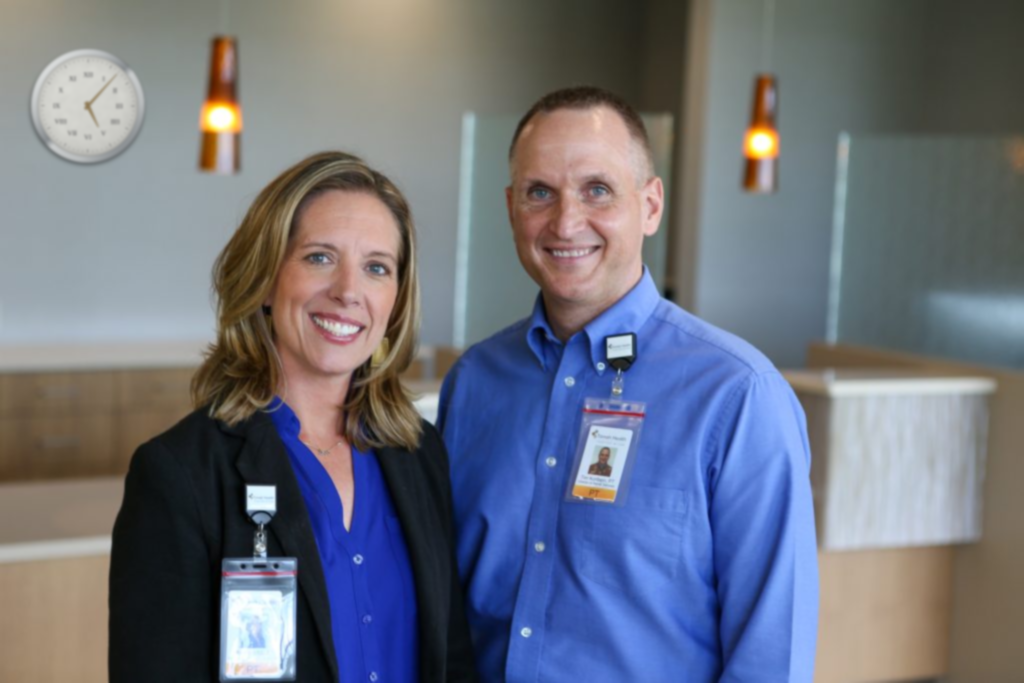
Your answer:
**5:07**
